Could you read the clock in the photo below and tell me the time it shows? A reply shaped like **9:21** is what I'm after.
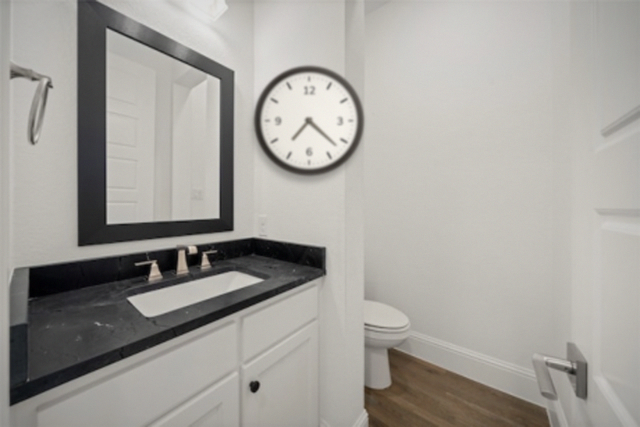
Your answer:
**7:22**
